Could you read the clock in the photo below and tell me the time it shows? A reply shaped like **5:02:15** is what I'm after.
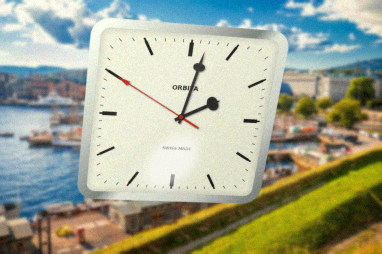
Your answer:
**2:01:50**
